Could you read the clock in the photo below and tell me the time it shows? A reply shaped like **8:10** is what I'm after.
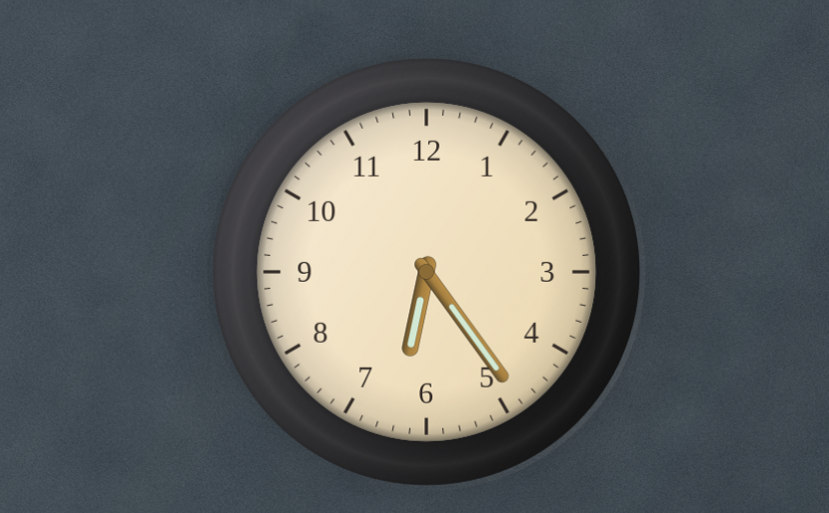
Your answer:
**6:24**
